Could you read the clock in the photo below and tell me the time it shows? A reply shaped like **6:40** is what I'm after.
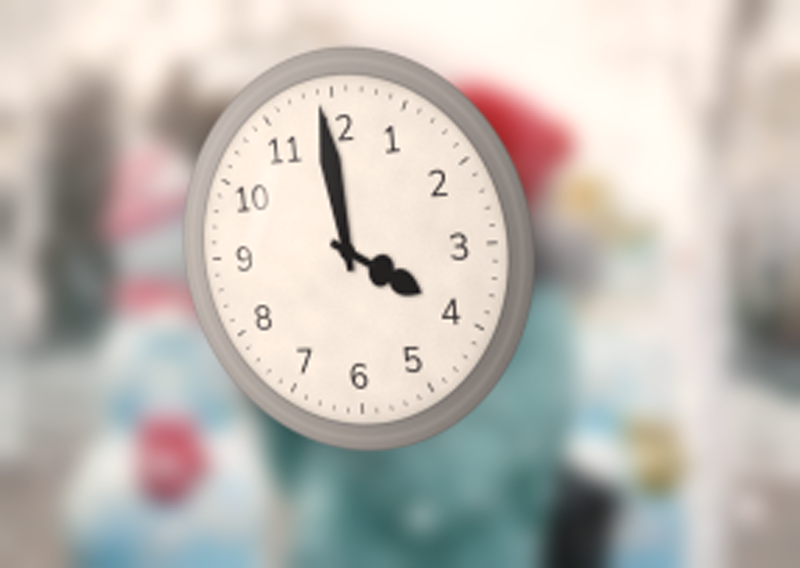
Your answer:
**3:59**
